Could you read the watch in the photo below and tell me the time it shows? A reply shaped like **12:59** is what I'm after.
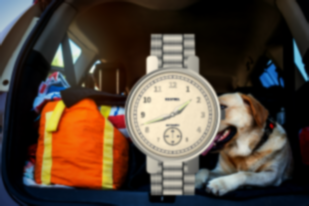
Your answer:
**1:42**
